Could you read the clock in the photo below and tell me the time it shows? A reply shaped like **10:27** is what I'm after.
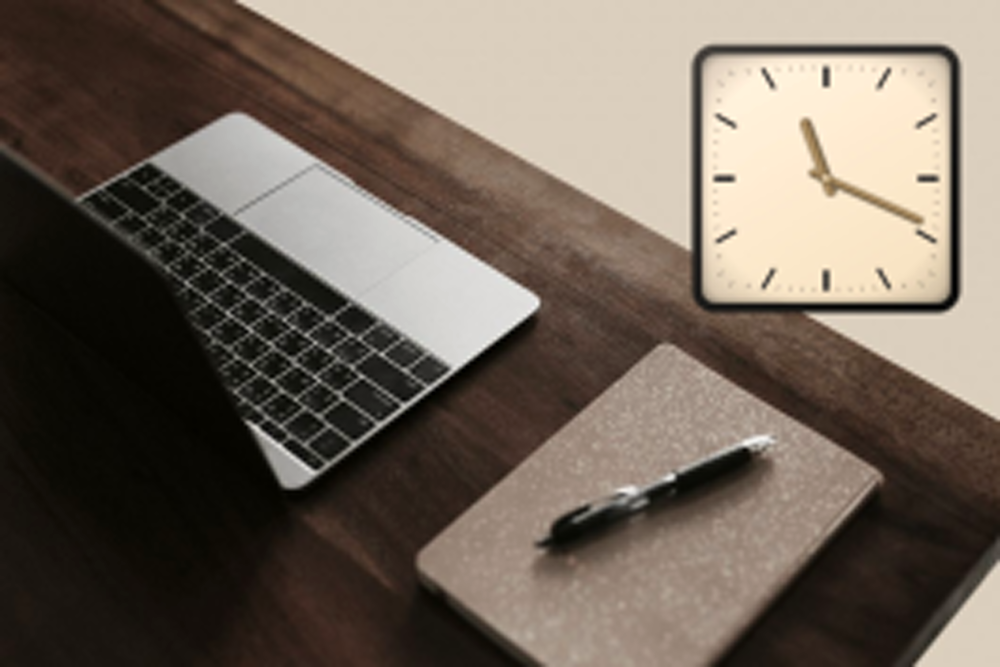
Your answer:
**11:19**
